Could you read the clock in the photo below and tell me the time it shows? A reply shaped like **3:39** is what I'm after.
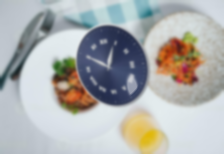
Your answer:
**12:50**
